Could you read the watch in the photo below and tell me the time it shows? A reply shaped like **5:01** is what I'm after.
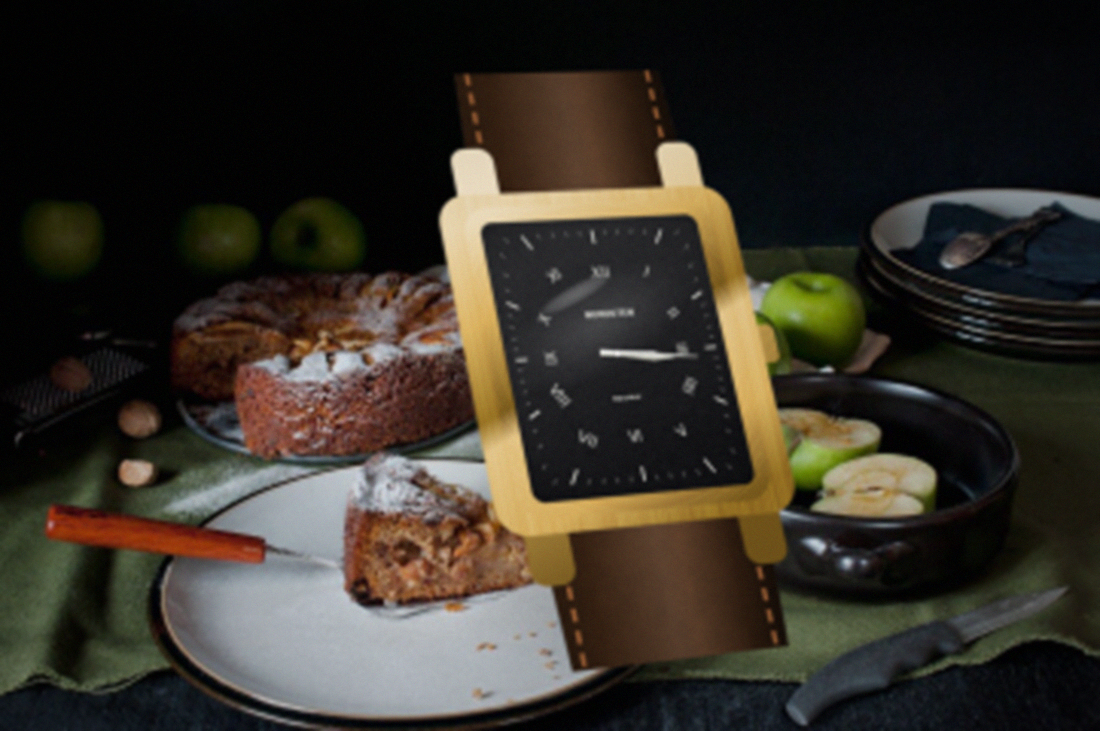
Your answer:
**3:16**
